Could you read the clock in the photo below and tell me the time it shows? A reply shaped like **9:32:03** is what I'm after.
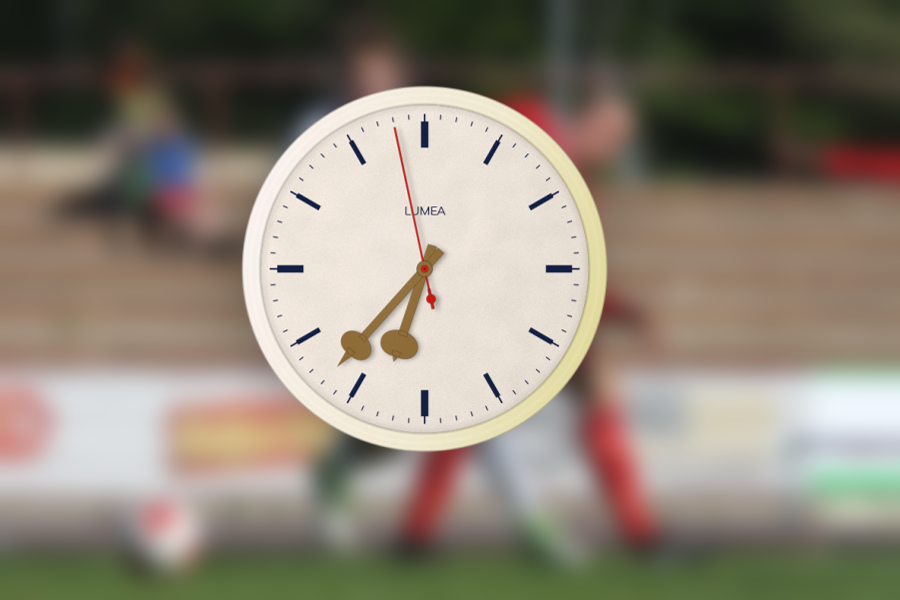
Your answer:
**6:36:58**
